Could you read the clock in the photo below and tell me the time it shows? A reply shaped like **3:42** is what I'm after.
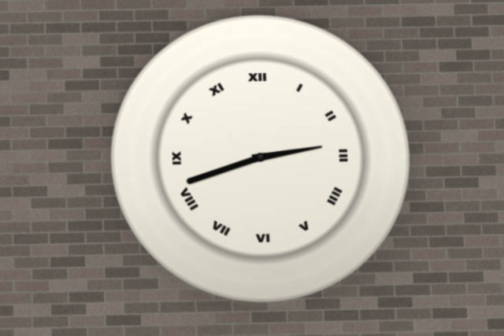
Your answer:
**2:42**
